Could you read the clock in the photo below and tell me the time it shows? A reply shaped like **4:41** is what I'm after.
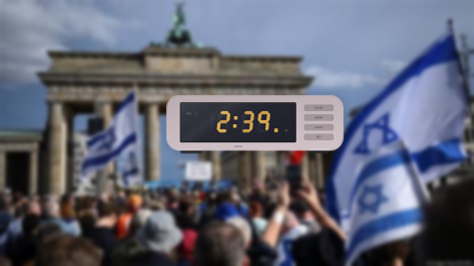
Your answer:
**2:39**
